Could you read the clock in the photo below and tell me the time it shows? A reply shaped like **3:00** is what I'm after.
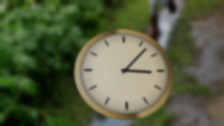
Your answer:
**3:07**
